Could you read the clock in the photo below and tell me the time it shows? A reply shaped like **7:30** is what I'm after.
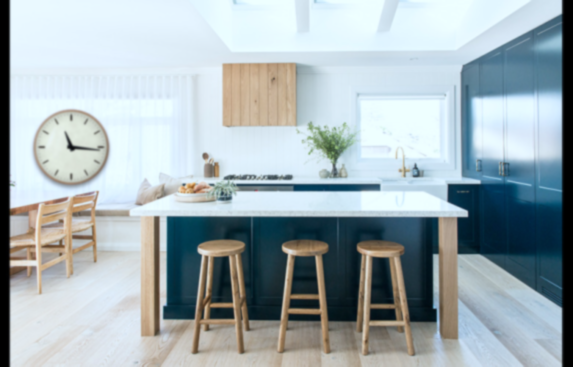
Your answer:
**11:16**
